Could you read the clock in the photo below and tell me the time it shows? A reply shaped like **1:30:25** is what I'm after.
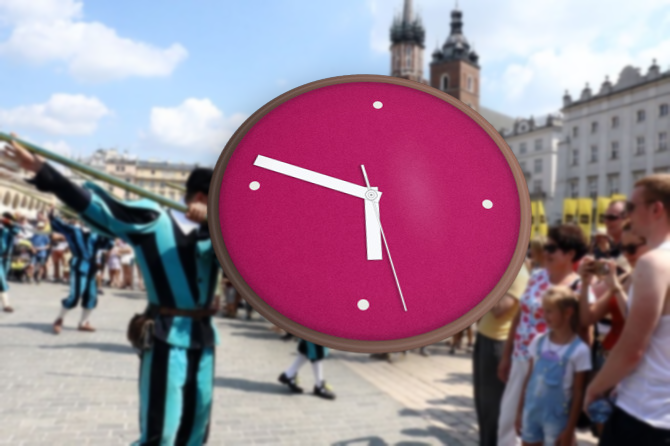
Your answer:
**5:47:27**
